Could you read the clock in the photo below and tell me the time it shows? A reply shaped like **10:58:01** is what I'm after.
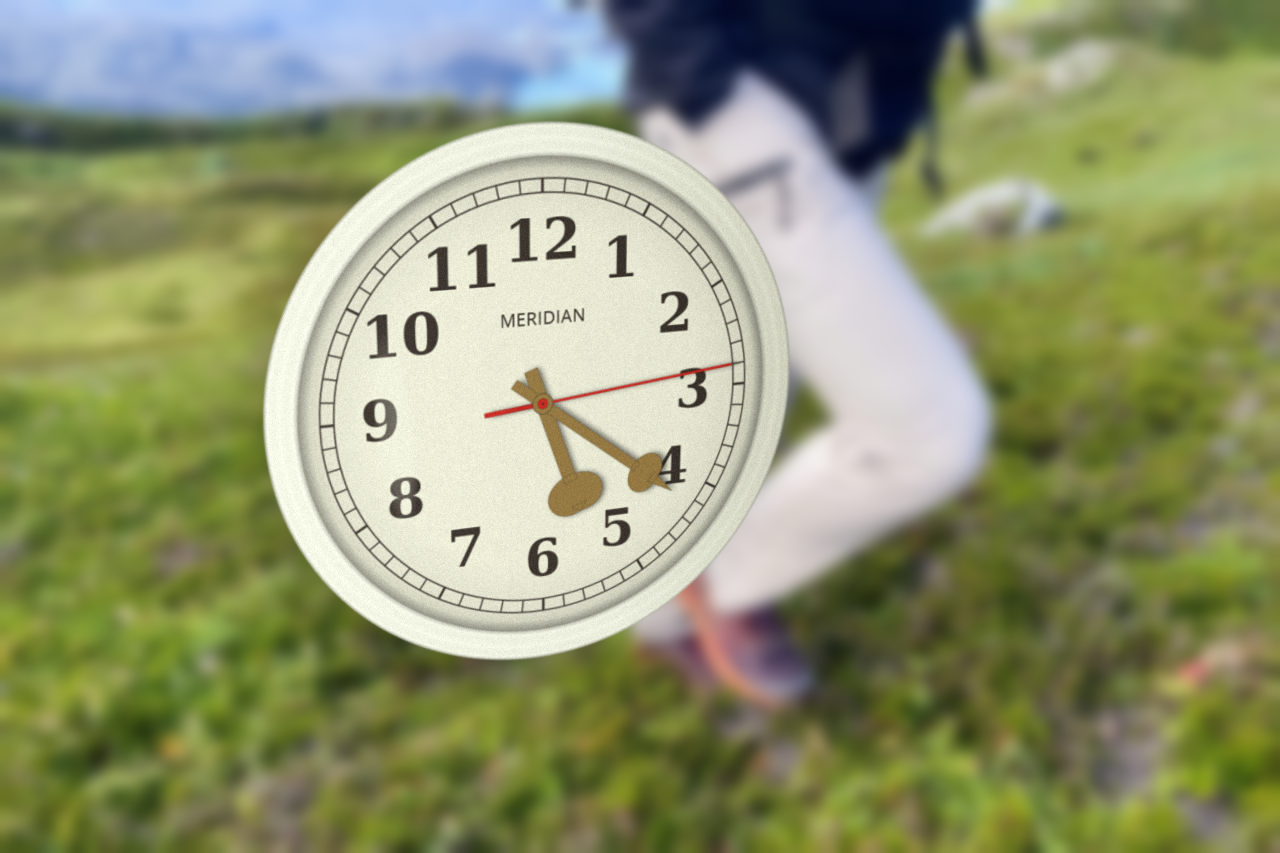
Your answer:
**5:21:14**
